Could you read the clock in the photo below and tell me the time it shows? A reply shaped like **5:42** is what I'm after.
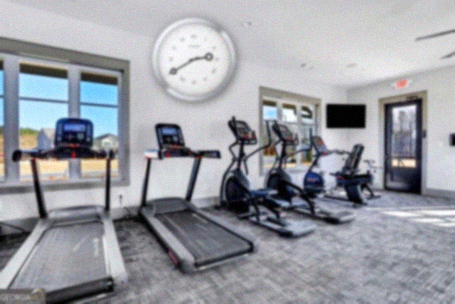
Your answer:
**2:40**
